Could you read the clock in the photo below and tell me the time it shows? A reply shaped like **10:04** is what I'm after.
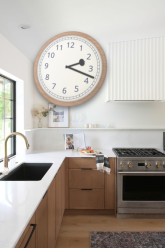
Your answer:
**2:18**
